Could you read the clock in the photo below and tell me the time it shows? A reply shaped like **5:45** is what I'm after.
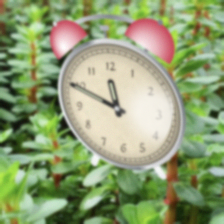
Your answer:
**11:49**
